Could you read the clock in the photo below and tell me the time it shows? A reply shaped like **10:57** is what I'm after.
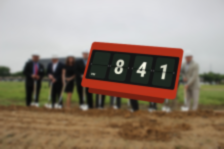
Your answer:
**8:41**
